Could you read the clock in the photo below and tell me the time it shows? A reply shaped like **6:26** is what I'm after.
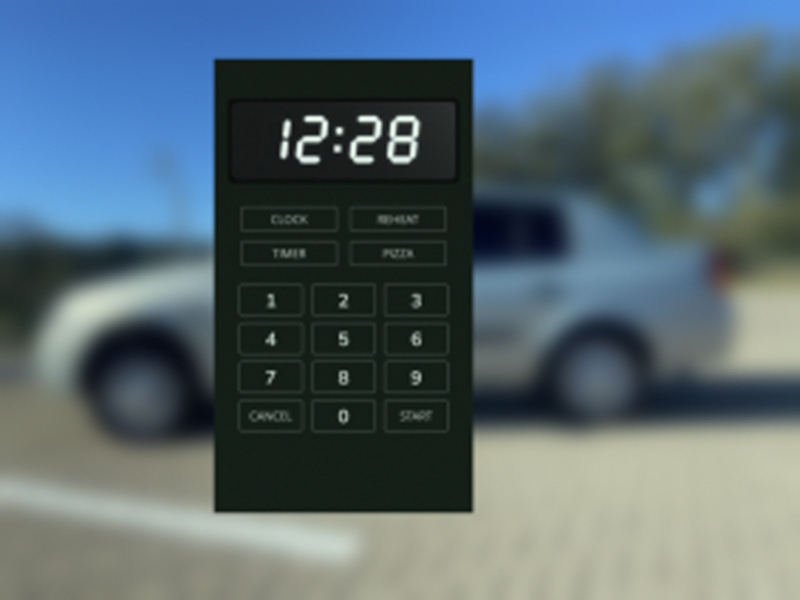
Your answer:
**12:28**
